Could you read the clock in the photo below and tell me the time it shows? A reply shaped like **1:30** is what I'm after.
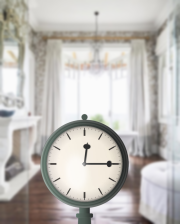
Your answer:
**12:15**
